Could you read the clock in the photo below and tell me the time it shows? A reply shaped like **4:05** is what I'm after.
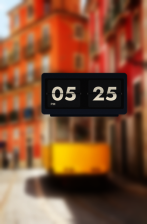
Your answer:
**5:25**
